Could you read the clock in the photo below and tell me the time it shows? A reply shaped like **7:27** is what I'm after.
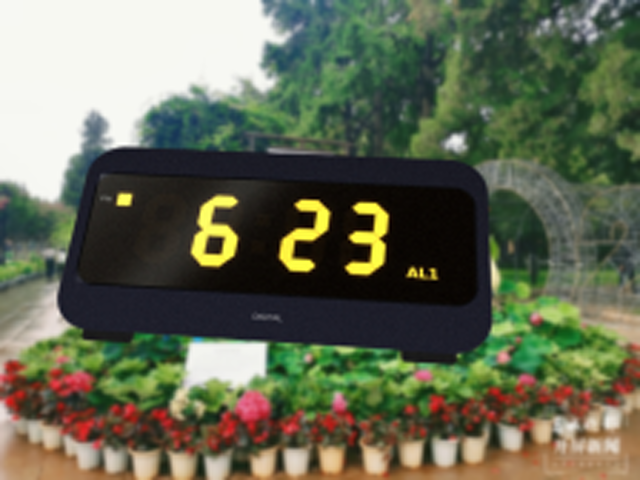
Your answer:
**6:23**
